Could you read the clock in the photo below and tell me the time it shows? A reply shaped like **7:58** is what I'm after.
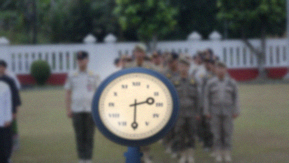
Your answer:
**2:30**
